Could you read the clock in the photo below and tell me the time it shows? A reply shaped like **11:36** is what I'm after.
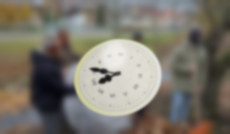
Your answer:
**7:46**
